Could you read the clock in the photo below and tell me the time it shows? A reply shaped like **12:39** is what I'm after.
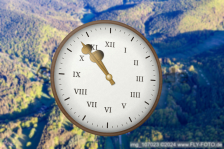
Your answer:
**10:53**
